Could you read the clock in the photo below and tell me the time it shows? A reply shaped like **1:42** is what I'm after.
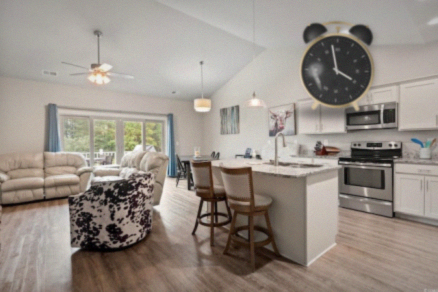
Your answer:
**3:58**
